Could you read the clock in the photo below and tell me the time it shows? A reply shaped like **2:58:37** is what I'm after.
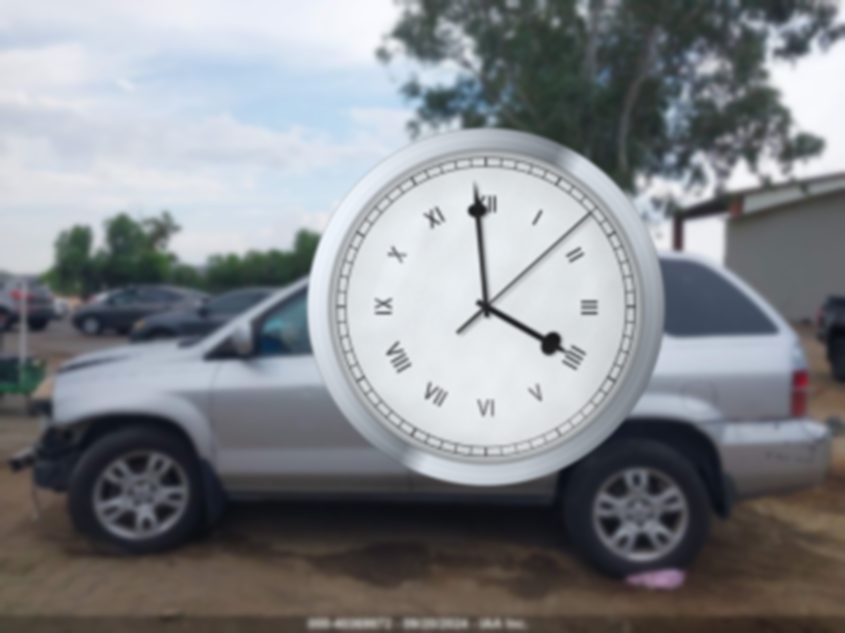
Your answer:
**3:59:08**
